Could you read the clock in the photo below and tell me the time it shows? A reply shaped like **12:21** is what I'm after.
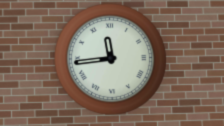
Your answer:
**11:44**
